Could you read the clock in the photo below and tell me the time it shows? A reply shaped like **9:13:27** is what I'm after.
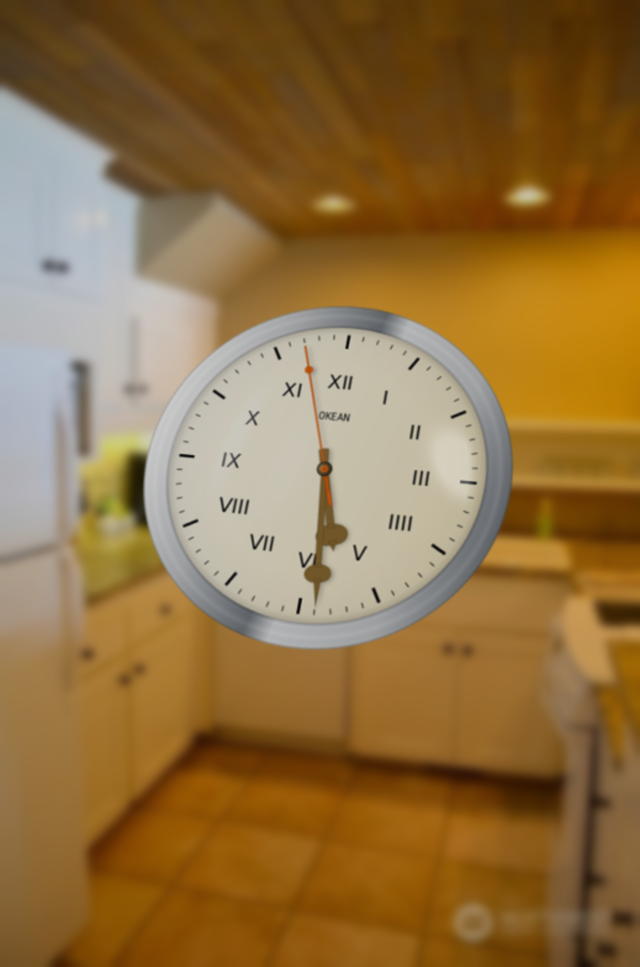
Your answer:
**5:28:57**
